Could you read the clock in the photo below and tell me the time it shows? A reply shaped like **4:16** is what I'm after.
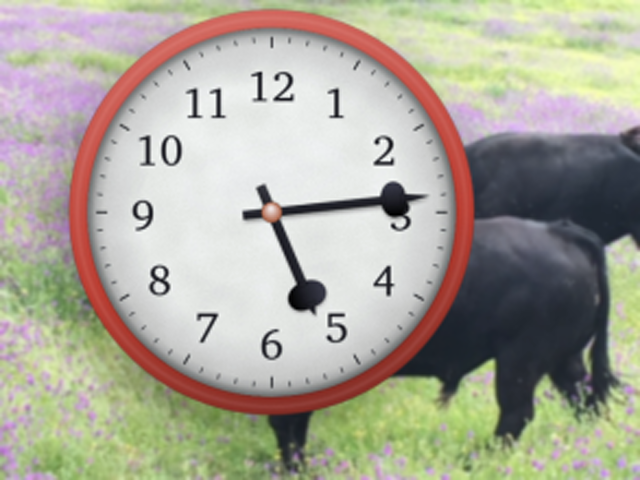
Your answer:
**5:14**
